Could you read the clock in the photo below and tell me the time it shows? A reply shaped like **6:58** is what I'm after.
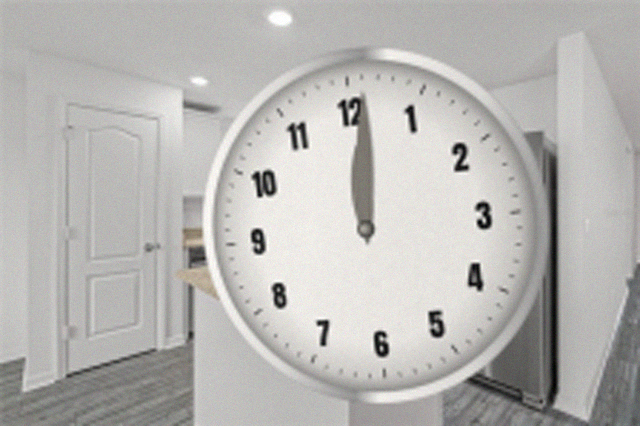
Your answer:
**12:01**
